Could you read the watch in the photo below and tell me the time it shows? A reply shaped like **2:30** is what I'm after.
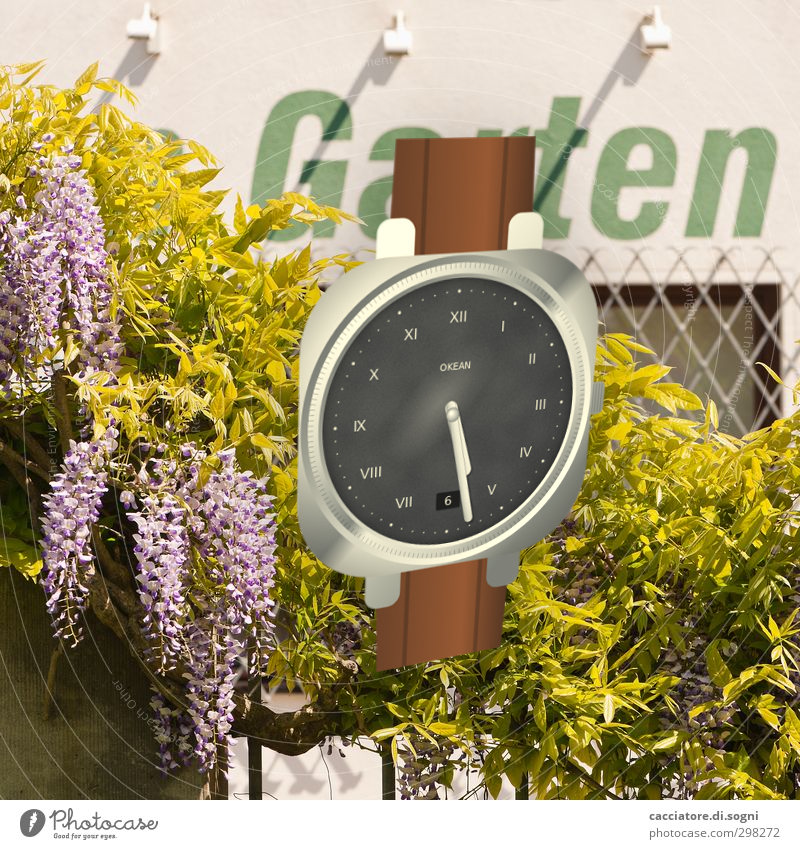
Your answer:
**5:28**
